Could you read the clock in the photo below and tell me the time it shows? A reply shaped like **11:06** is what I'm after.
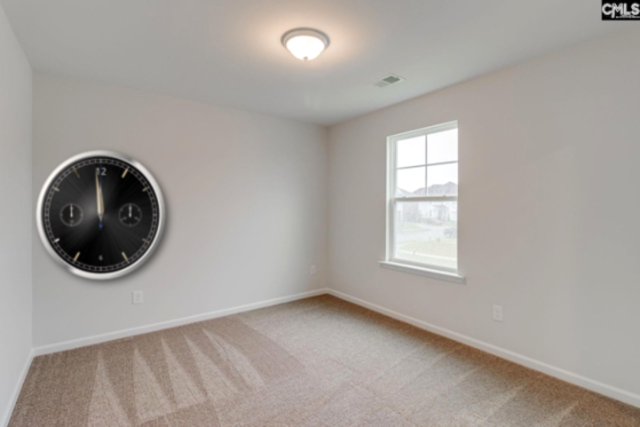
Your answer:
**11:59**
